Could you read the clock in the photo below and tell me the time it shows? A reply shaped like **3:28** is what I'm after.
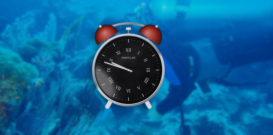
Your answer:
**9:48**
